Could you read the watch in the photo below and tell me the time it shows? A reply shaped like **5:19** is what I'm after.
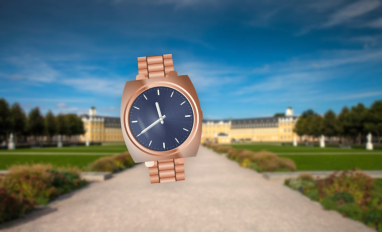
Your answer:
**11:40**
